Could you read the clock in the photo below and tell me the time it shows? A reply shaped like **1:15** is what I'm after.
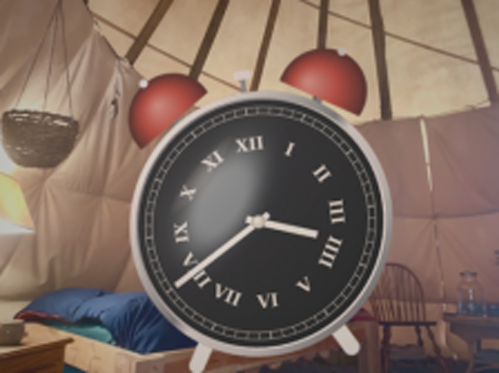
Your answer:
**3:40**
